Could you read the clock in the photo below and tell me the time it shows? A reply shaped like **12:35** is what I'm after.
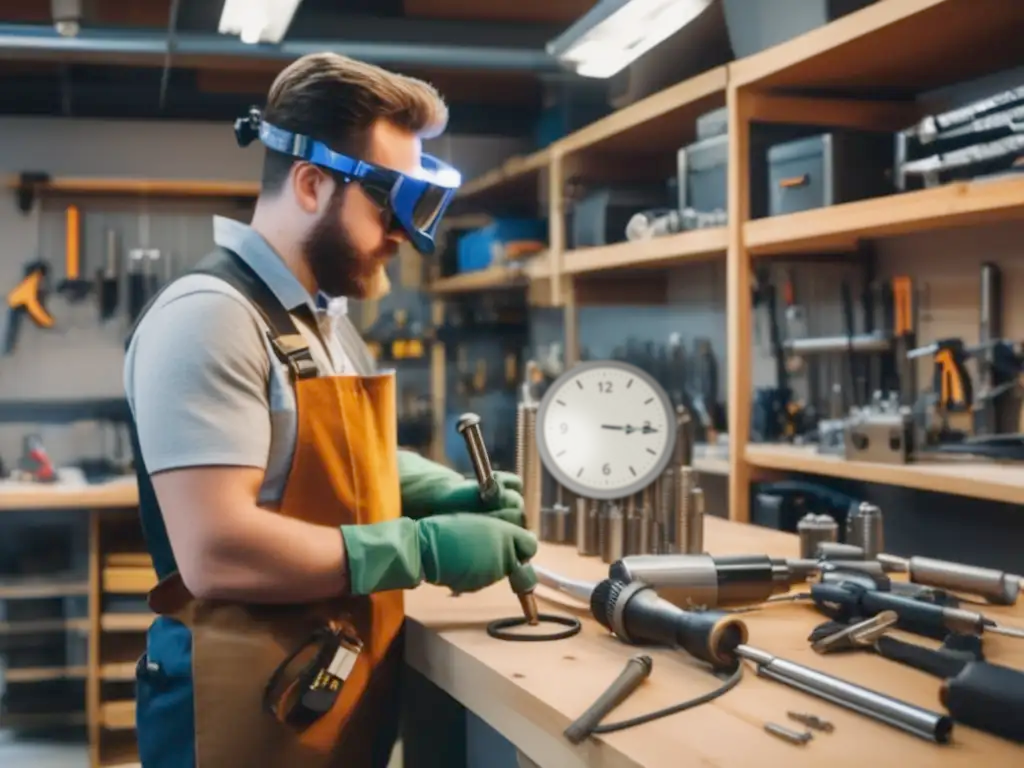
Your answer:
**3:16**
